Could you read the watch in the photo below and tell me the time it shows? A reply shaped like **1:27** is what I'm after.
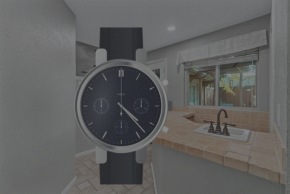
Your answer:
**4:23**
